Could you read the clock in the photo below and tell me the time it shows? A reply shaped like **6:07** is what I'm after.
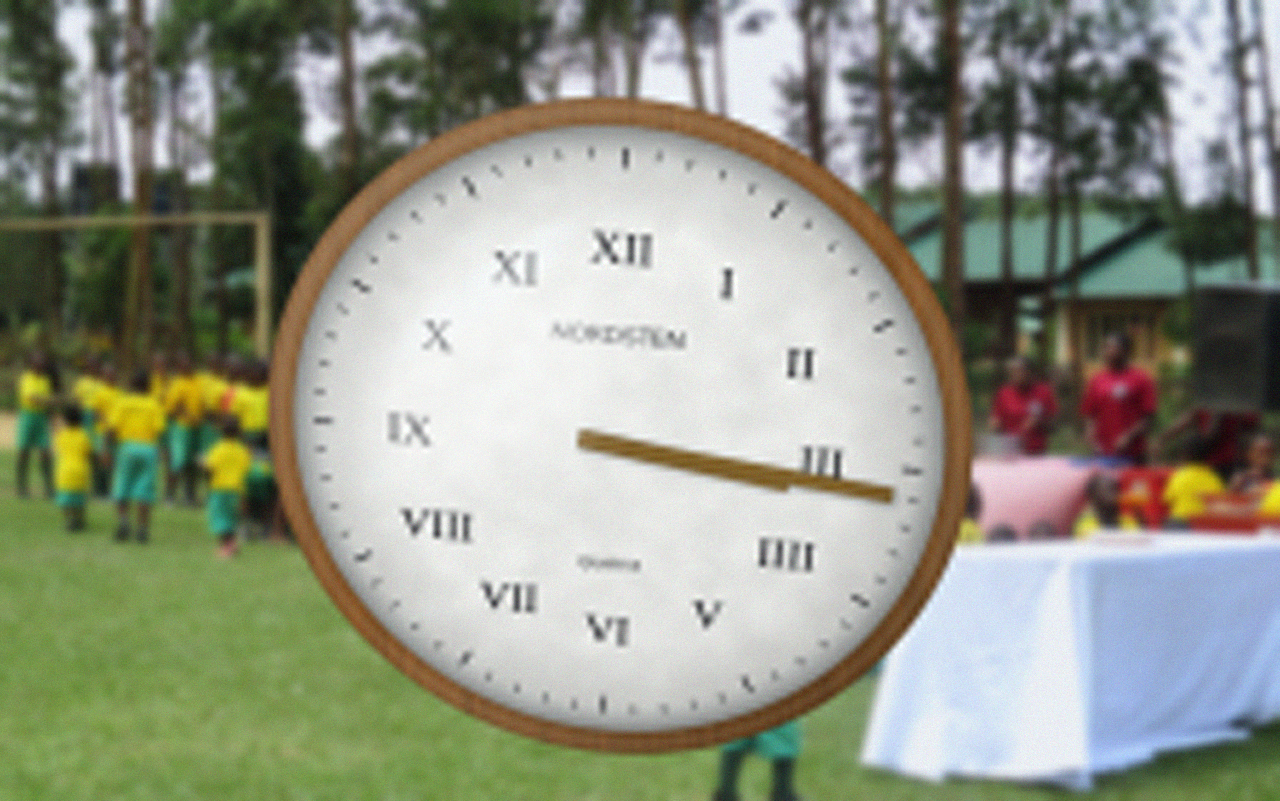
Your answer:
**3:16**
